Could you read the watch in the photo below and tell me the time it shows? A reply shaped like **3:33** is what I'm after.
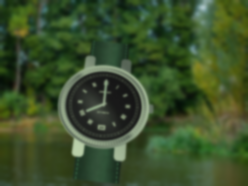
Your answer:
**8:00**
